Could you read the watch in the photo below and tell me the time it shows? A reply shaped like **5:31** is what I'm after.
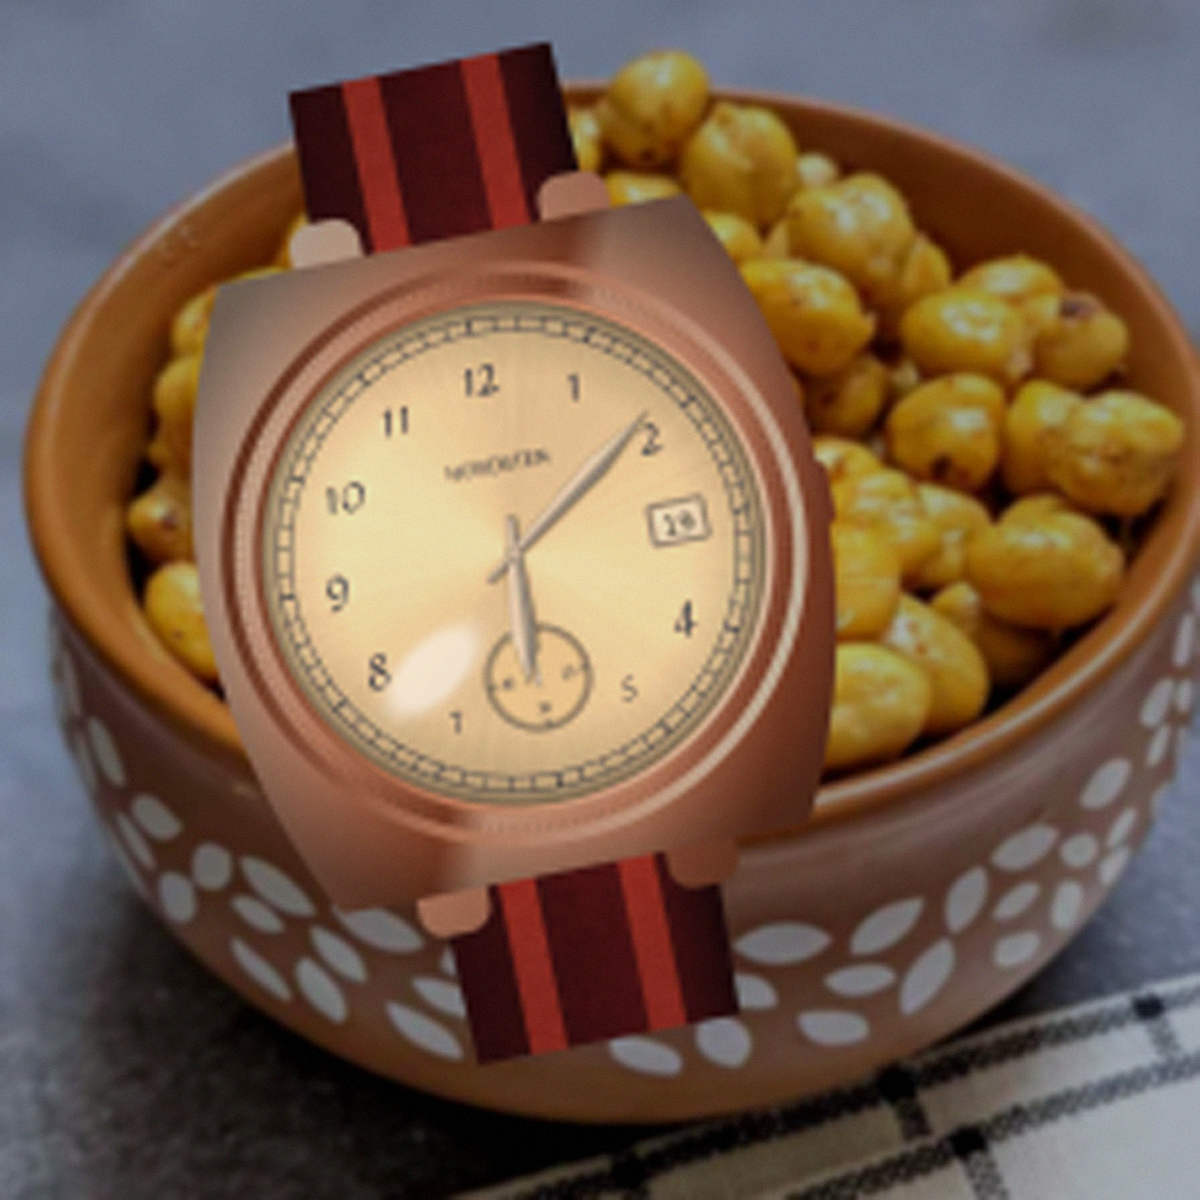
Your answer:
**6:09**
